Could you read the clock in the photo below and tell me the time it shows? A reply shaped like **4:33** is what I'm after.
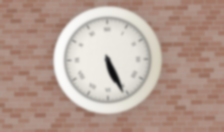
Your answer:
**5:26**
